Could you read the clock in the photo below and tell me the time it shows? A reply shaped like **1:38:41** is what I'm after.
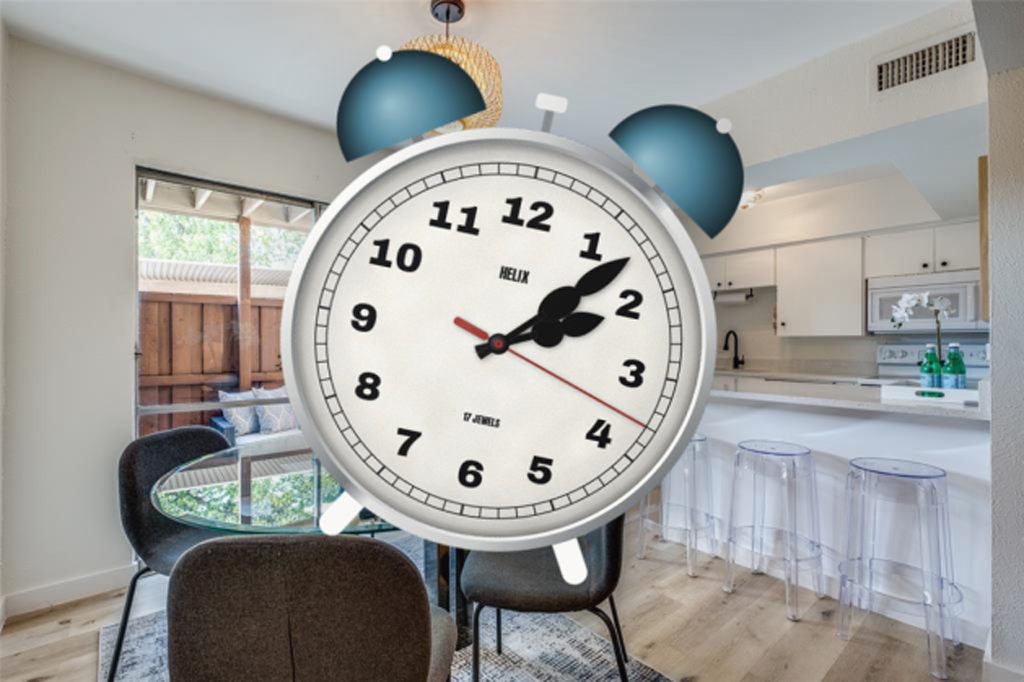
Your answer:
**2:07:18**
